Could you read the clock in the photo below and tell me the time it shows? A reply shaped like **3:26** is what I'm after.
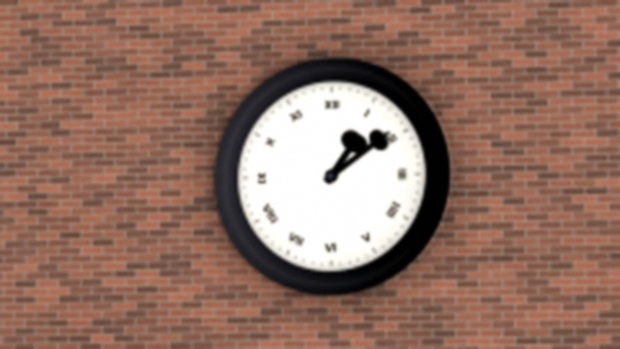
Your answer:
**1:09**
